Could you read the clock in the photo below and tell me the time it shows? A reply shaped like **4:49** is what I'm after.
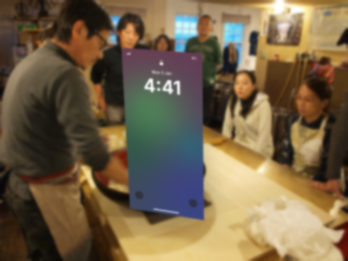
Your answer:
**4:41**
